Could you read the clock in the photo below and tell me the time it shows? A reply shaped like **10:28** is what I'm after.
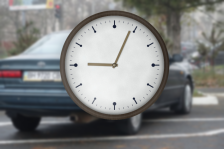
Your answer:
**9:04**
